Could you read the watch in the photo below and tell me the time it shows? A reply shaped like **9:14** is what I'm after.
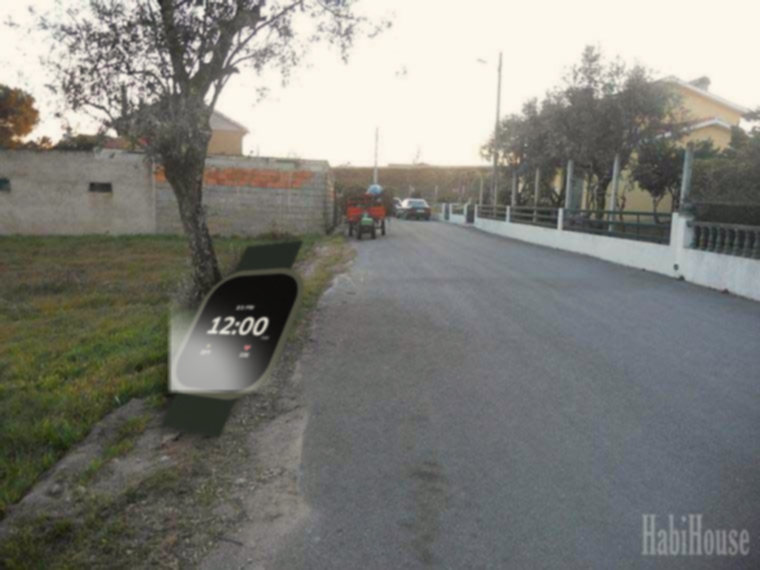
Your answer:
**12:00**
